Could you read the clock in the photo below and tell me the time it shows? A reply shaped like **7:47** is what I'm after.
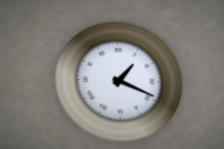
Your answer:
**1:19**
